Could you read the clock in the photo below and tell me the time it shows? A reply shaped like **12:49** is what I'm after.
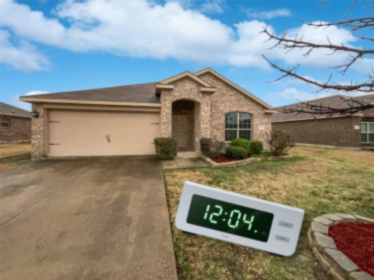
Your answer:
**12:04**
